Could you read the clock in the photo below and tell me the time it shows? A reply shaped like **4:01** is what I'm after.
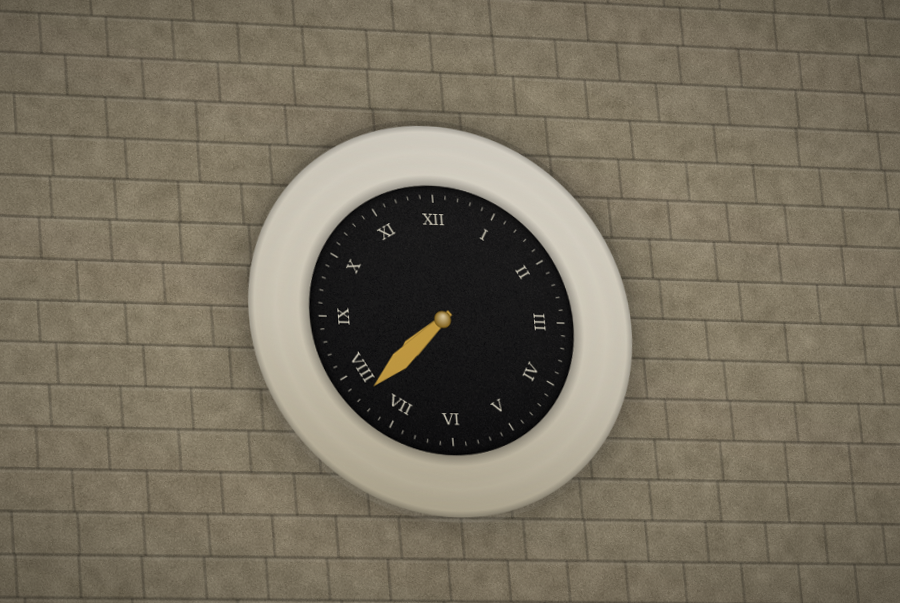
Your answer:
**7:38**
